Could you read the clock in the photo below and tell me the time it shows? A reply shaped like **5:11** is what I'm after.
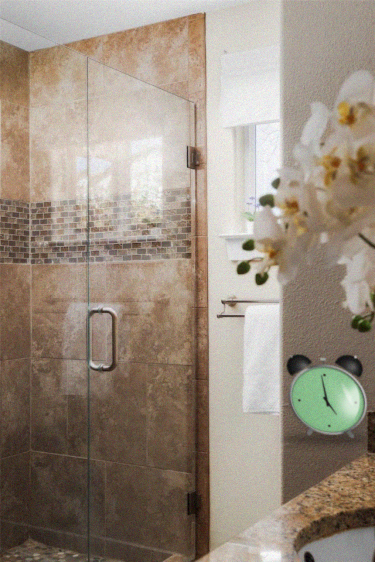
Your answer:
**4:59**
